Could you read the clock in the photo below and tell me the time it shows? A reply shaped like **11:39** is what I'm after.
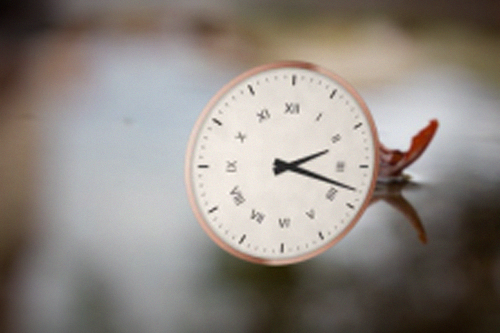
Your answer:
**2:18**
